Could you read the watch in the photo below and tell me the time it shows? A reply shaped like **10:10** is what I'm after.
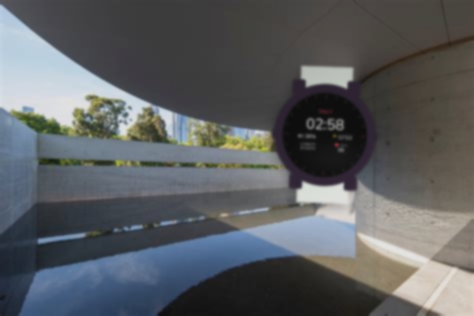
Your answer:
**2:58**
